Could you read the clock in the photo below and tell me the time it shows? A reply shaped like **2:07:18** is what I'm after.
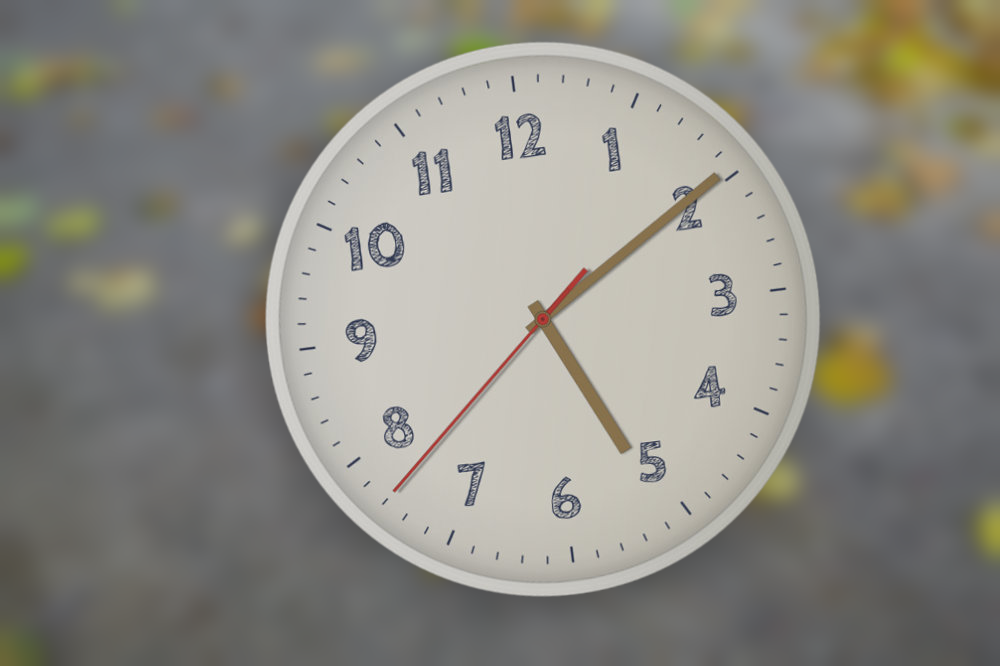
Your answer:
**5:09:38**
